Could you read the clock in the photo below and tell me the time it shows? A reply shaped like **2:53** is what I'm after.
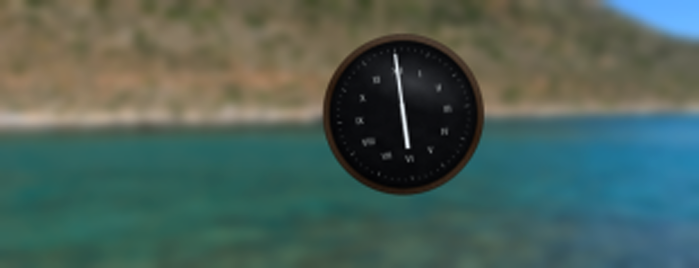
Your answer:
**6:00**
